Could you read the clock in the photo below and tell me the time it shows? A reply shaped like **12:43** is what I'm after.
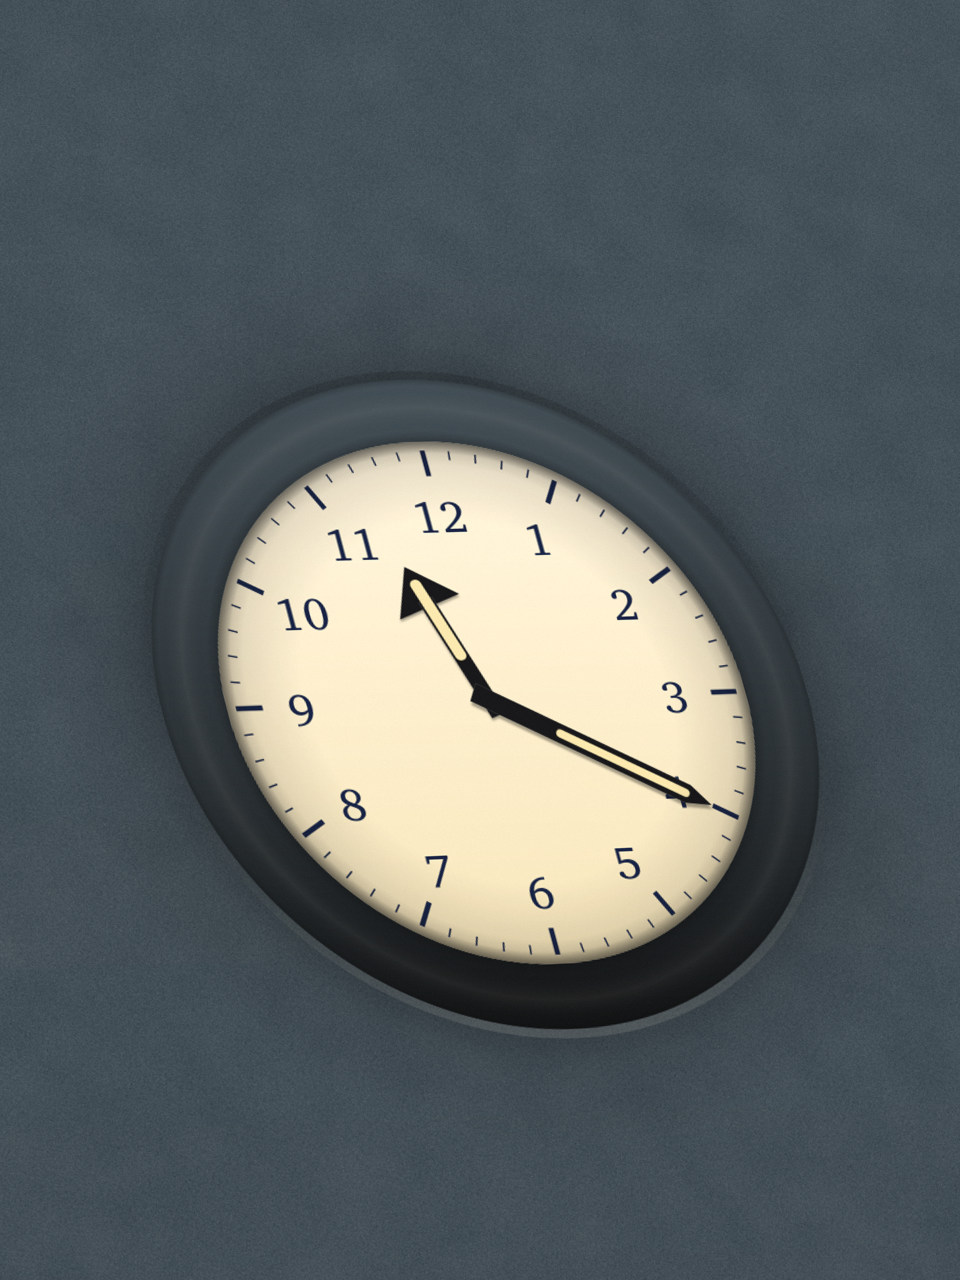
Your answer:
**11:20**
